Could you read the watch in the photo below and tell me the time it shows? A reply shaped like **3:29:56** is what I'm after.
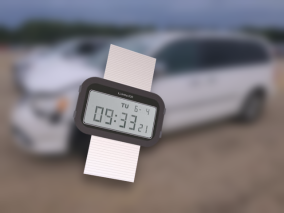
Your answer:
**9:33:21**
